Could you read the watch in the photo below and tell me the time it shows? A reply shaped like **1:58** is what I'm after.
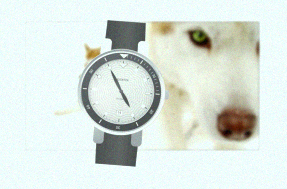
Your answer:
**4:55**
